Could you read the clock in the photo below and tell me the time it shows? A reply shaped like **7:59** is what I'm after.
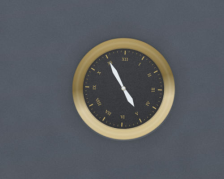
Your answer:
**4:55**
